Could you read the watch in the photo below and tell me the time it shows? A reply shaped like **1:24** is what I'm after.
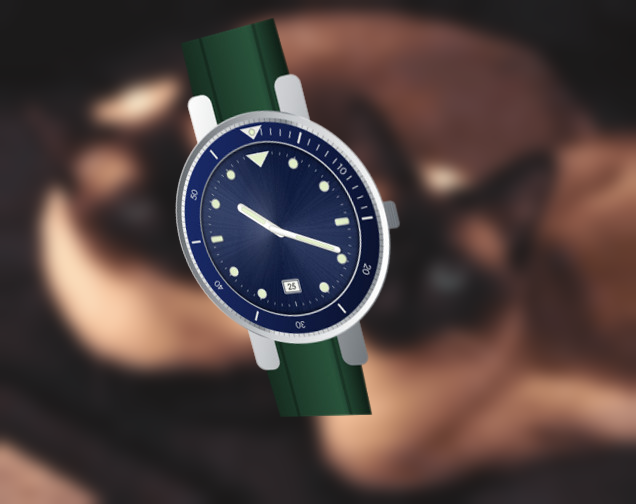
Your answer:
**10:19**
